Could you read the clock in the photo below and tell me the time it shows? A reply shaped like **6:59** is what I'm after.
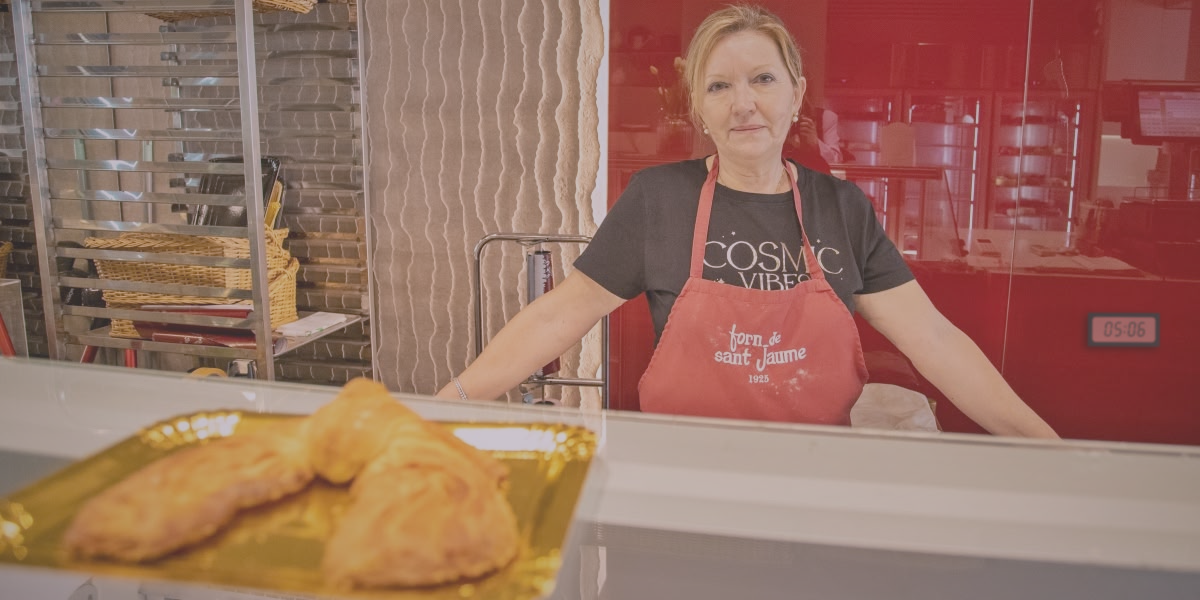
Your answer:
**5:06**
